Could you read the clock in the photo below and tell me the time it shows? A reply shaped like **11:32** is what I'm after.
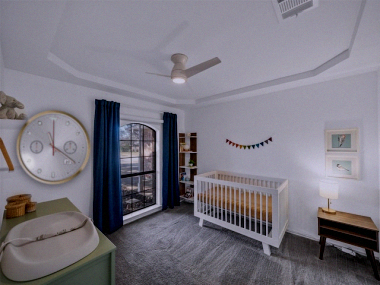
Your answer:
**11:21**
